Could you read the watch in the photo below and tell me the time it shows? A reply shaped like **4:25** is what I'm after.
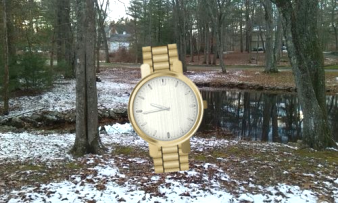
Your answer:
**9:44**
